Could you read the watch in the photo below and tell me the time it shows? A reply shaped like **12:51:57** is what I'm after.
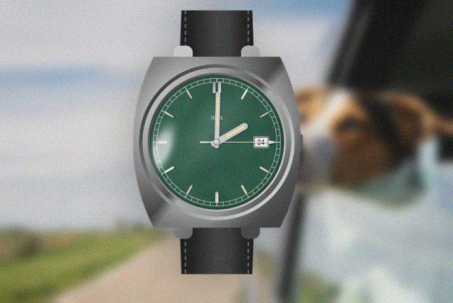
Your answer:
**2:00:15**
